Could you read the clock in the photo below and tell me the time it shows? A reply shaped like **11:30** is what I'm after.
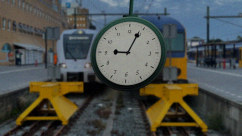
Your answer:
**9:04**
